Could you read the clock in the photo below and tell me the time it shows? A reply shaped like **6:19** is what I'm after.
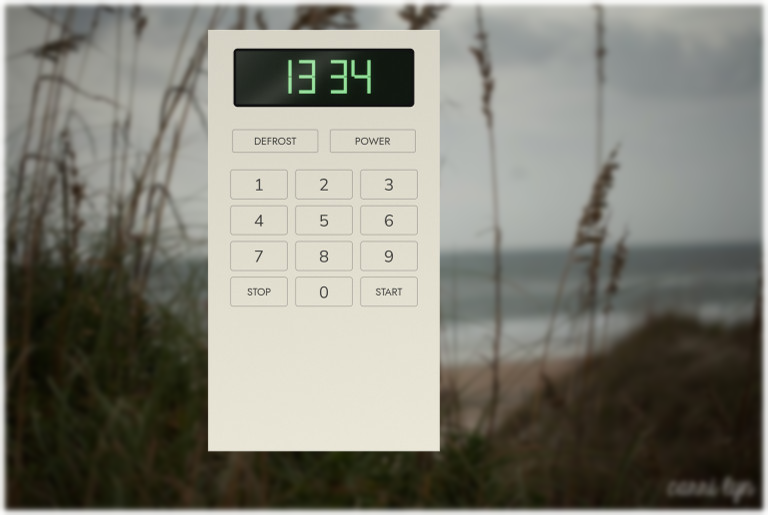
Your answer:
**13:34**
